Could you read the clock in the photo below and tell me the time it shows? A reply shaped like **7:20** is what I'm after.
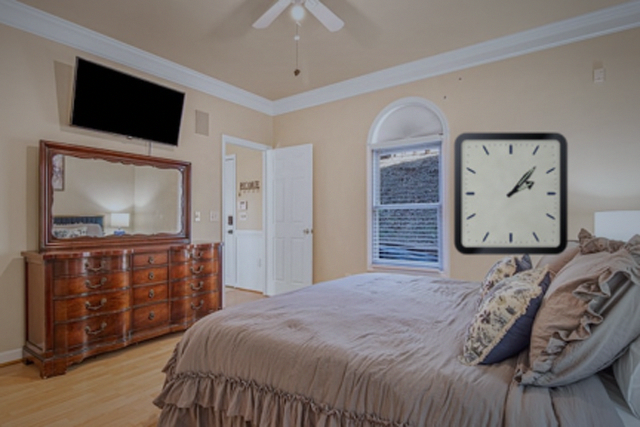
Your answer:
**2:07**
